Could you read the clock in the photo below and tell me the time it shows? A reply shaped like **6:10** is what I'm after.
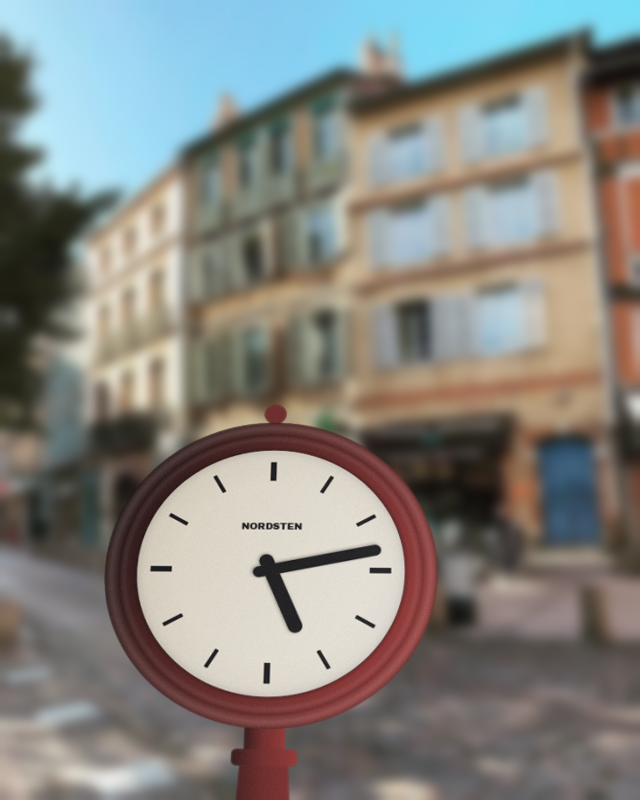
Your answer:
**5:13**
